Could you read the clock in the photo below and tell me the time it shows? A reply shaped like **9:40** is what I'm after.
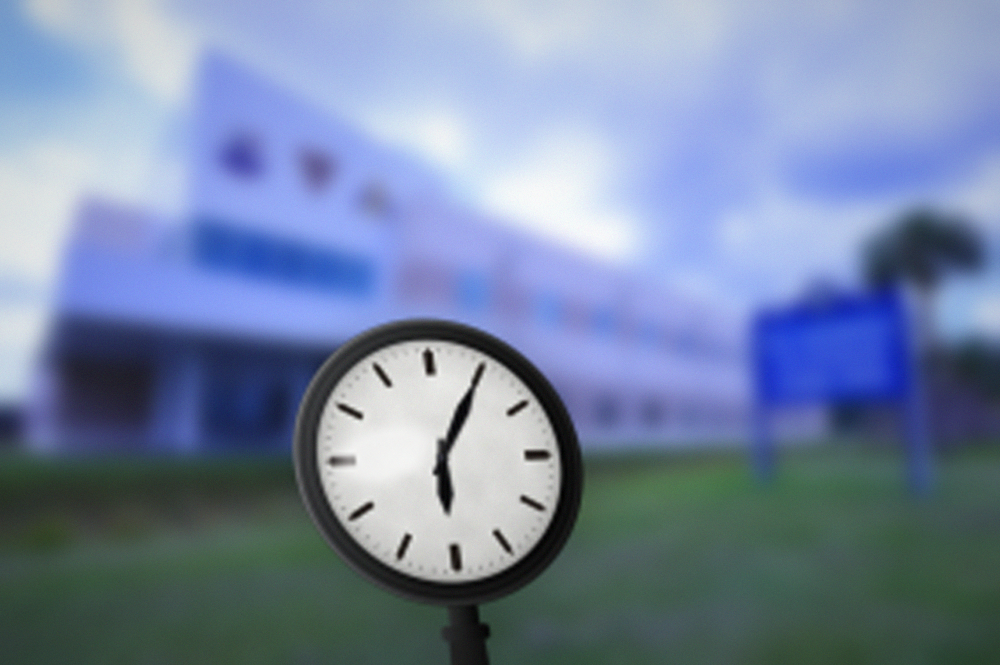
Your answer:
**6:05**
